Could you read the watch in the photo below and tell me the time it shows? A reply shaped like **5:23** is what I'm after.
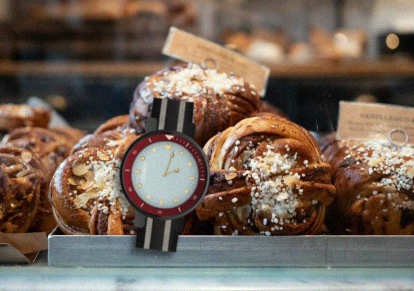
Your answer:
**2:02**
